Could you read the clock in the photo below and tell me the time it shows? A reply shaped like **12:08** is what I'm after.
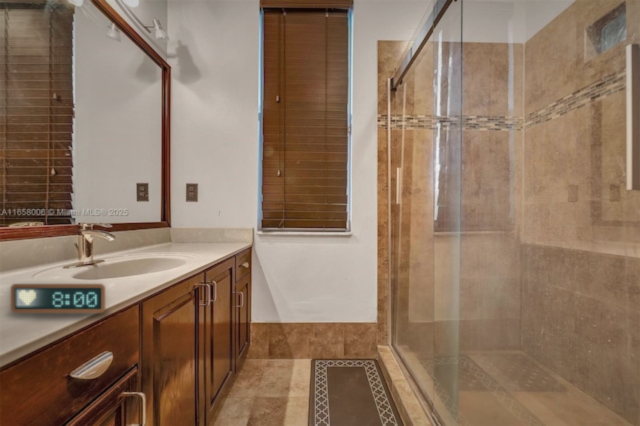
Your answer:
**8:00**
